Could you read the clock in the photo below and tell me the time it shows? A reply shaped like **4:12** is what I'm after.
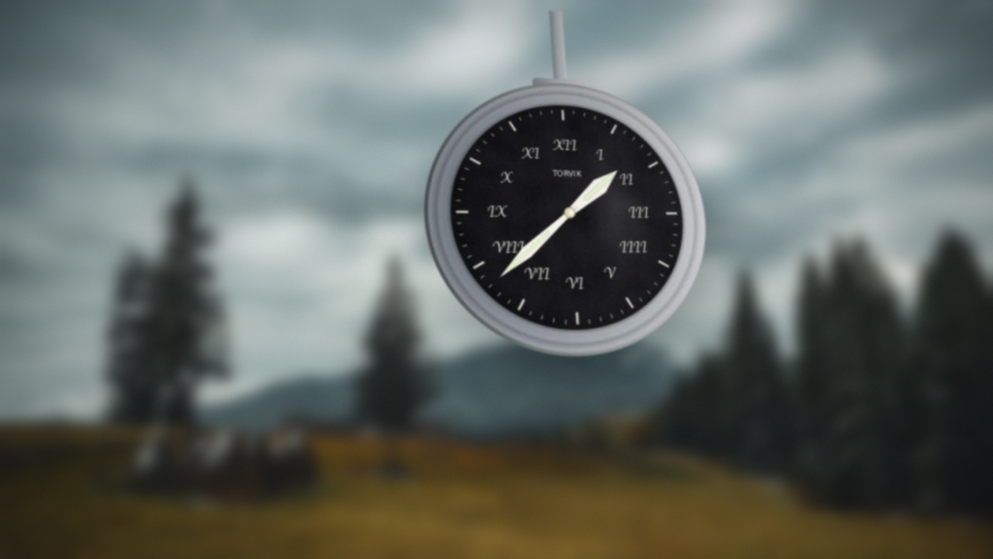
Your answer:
**1:38**
